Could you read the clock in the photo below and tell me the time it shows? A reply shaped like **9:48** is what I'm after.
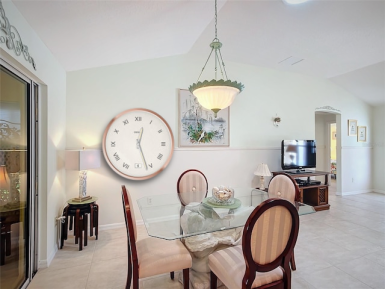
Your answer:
**12:27**
